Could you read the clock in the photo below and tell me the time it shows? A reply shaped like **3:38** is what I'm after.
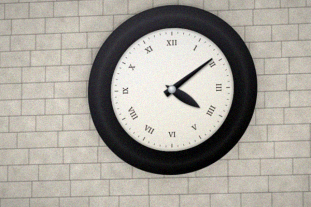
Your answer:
**4:09**
